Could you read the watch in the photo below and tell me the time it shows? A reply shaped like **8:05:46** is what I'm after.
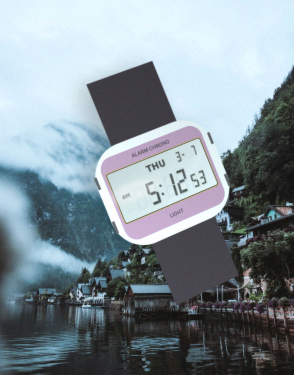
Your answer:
**5:12:53**
